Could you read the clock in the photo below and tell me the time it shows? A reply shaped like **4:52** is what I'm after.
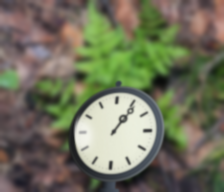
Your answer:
**1:06**
